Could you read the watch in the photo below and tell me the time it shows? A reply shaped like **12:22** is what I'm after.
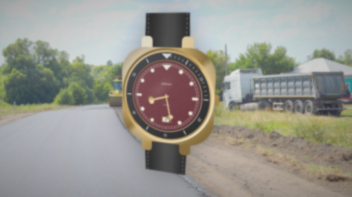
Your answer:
**8:28**
